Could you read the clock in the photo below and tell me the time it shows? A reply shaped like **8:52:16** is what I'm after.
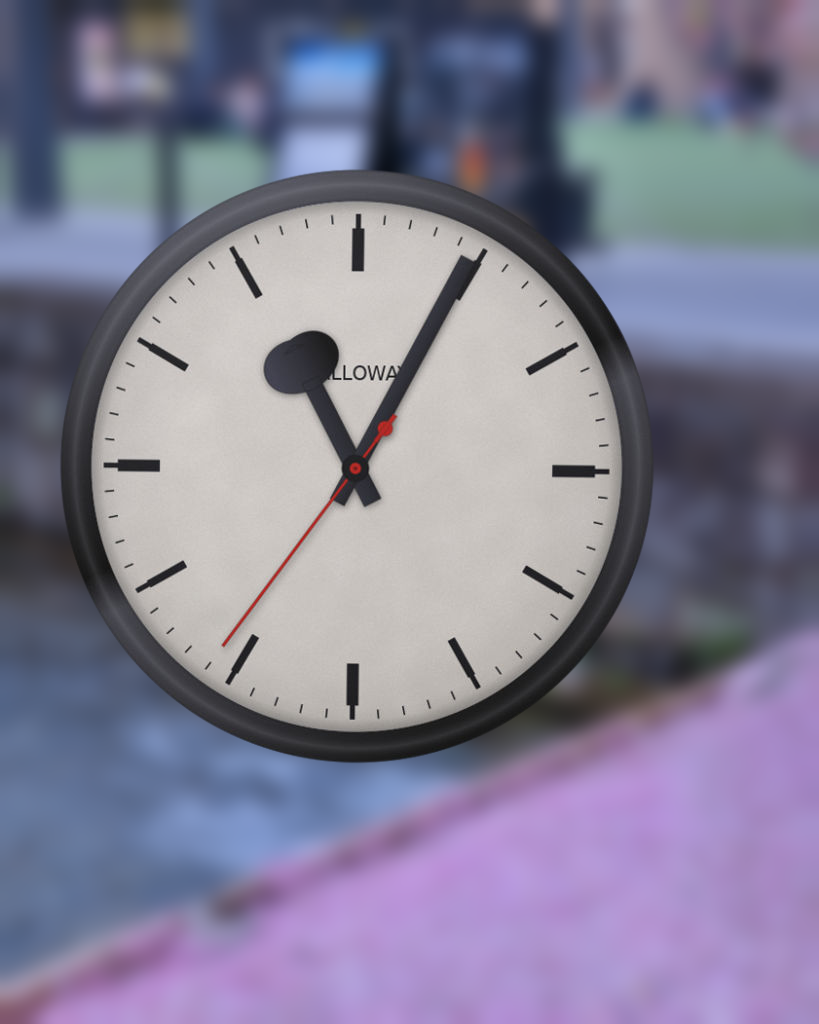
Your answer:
**11:04:36**
